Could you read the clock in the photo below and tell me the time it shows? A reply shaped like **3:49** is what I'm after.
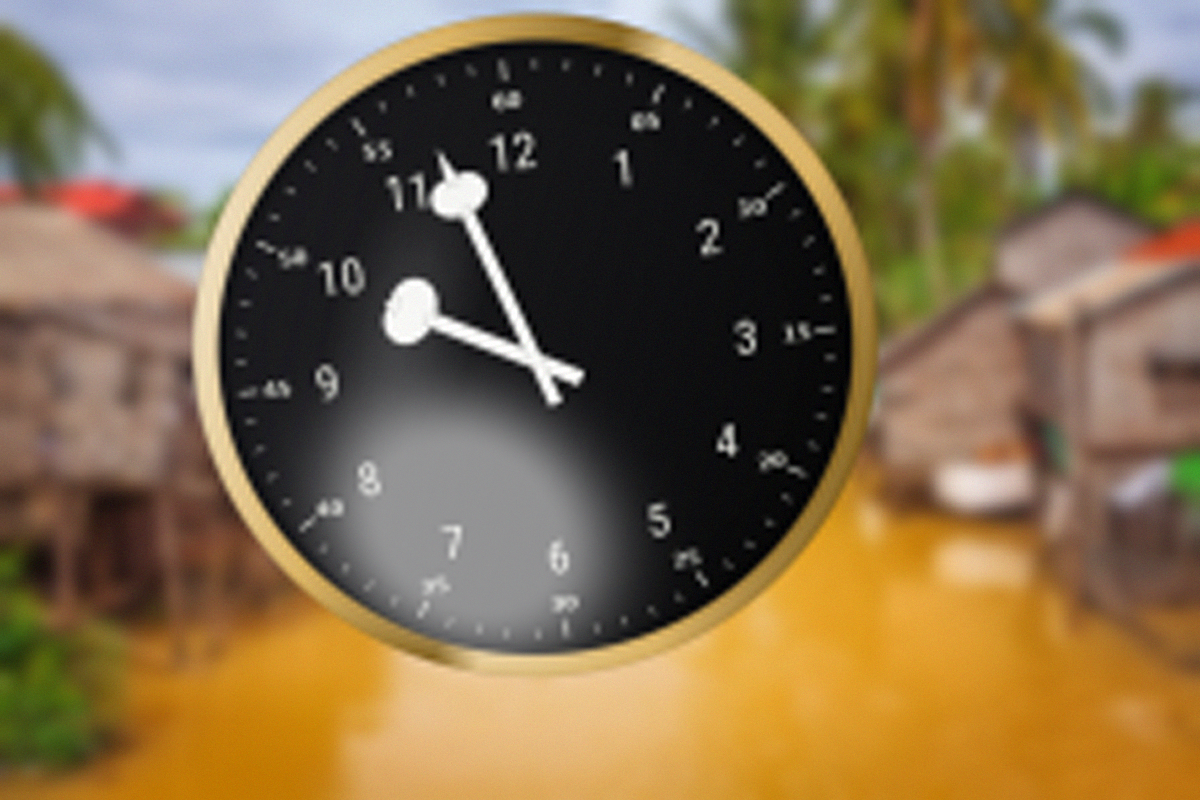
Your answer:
**9:57**
